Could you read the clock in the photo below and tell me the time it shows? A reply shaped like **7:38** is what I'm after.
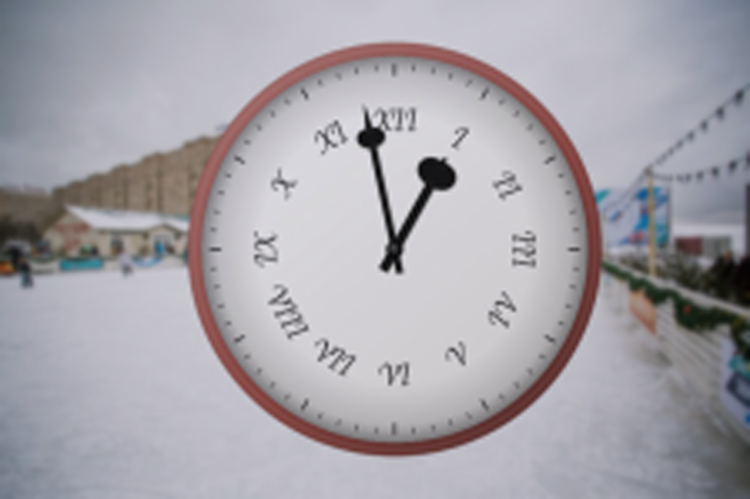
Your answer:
**12:58**
